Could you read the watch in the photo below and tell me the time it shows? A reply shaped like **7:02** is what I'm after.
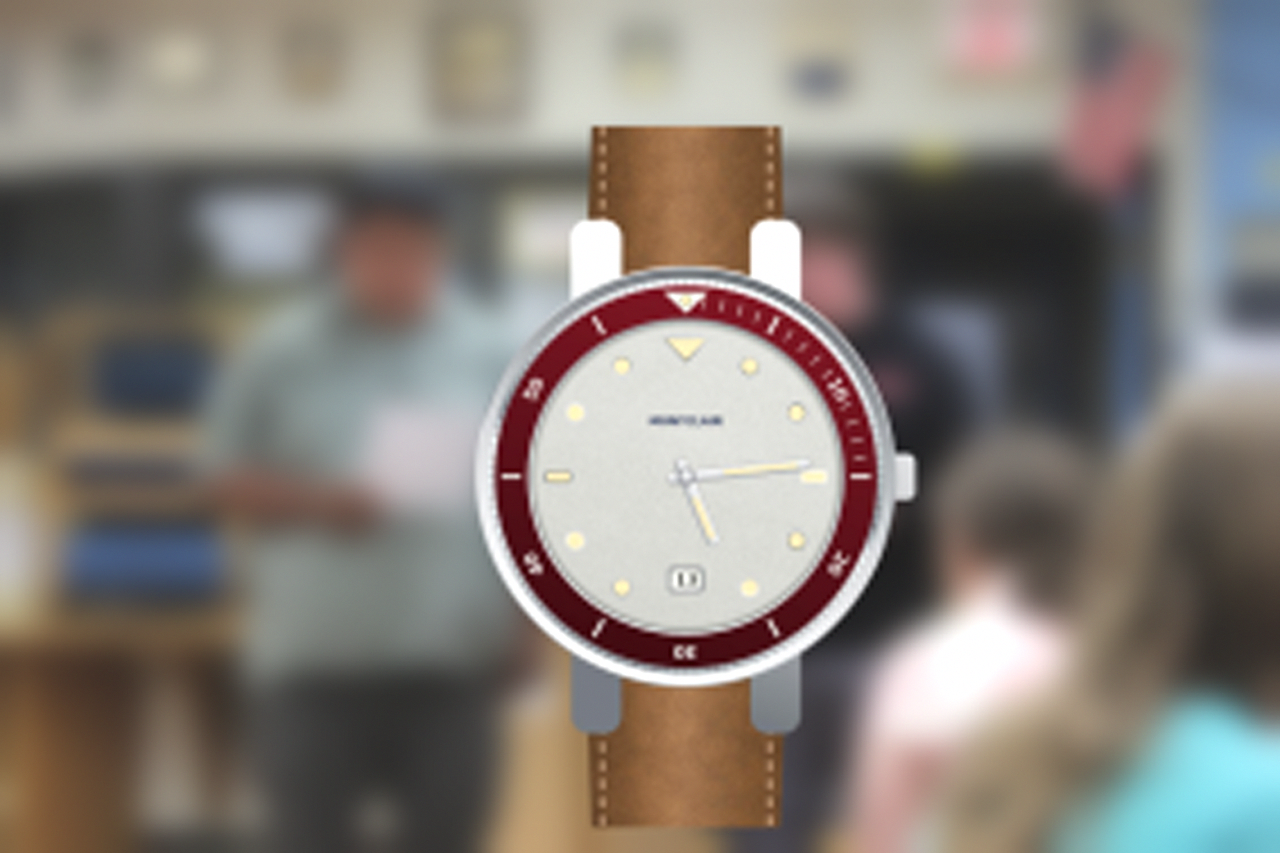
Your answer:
**5:14**
